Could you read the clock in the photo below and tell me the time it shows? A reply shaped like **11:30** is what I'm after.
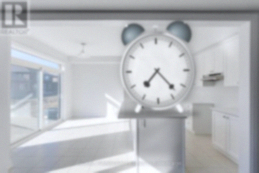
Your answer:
**7:23**
